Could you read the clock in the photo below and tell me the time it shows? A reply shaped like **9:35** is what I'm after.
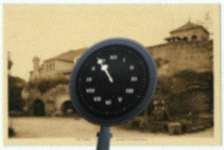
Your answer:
**10:54**
